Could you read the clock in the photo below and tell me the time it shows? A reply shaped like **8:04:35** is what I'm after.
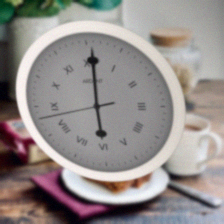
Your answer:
**6:00:43**
